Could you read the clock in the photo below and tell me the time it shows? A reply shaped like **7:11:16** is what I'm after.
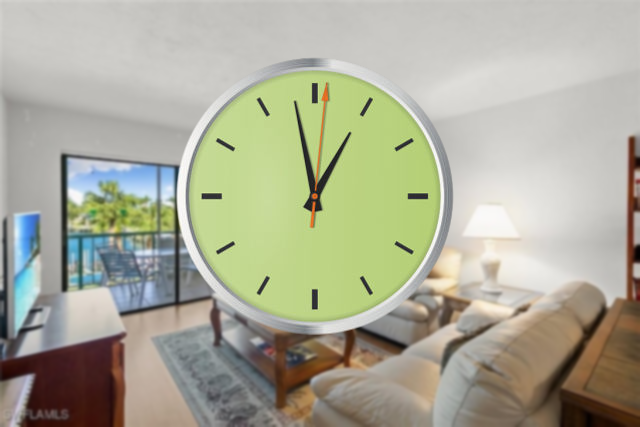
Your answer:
**12:58:01**
